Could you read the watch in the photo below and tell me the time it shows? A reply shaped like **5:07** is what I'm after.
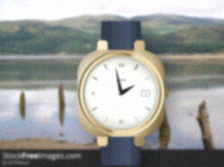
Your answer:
**1:58**
